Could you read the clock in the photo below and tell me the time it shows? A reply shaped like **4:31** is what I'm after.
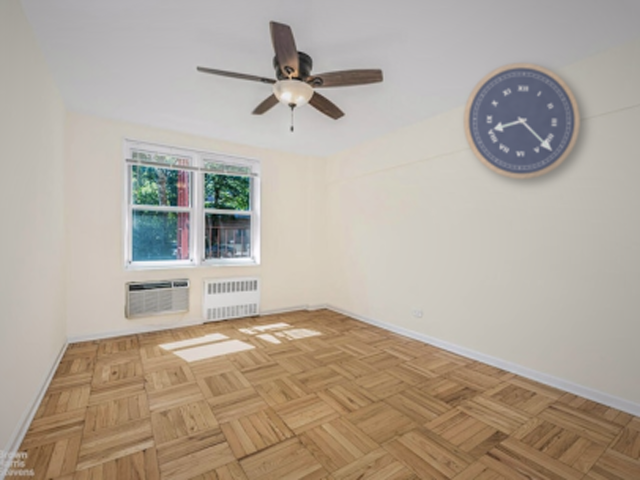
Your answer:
**8:22**
